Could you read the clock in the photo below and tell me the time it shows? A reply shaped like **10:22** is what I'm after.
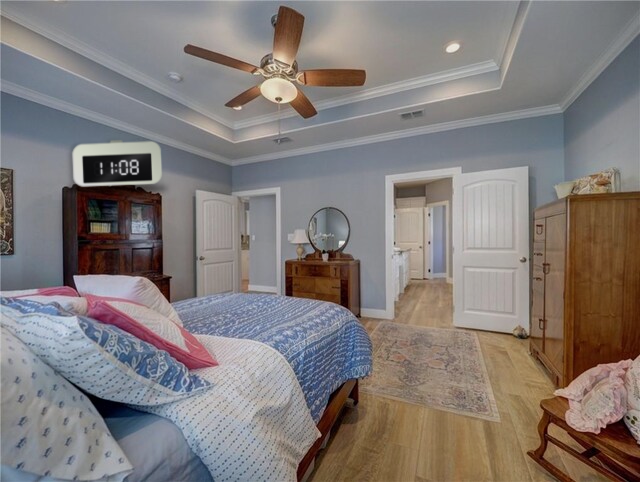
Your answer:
**11:08**
